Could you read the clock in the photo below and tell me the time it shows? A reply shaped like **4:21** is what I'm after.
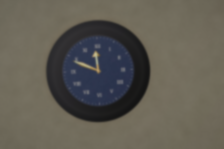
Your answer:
**11:49**
